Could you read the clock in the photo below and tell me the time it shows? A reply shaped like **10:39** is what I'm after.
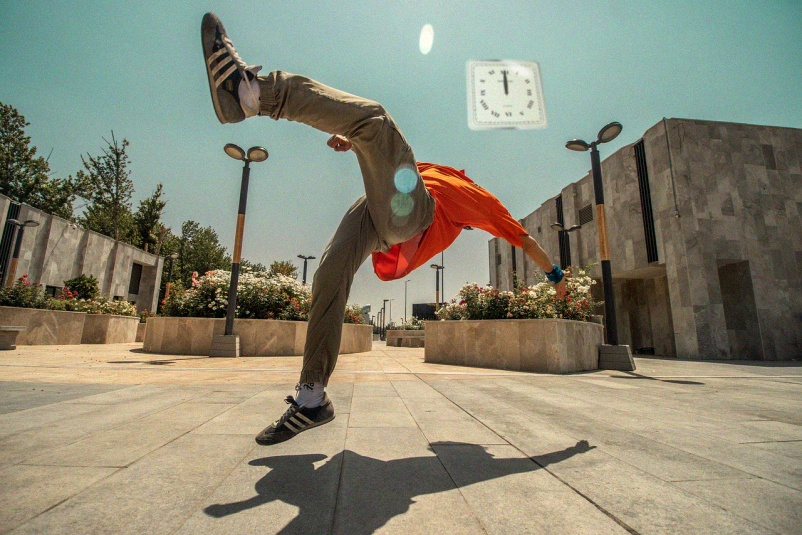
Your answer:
**12:00**
